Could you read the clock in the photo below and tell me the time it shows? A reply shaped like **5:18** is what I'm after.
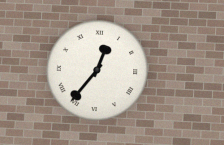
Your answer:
**12:36**
